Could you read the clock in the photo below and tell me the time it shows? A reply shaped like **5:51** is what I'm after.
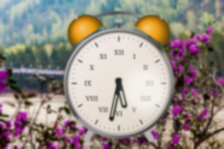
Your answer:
**5:32**
